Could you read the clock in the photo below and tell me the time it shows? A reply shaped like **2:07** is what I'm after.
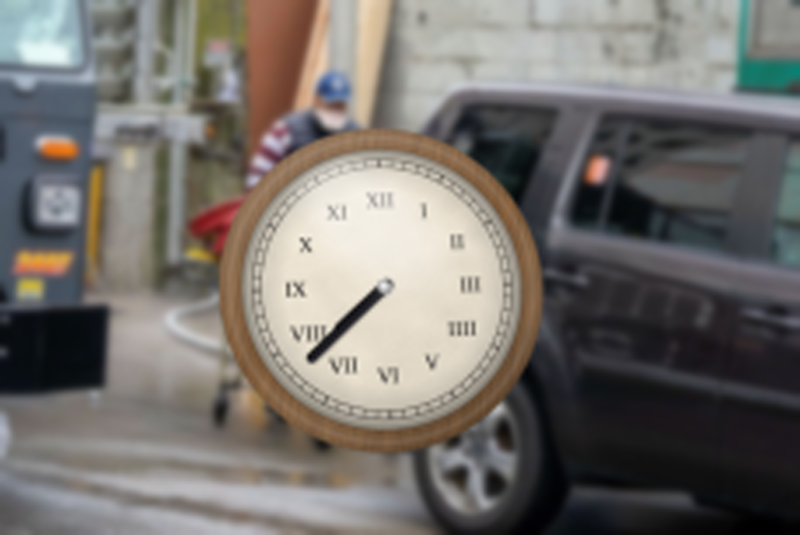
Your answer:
**7:38**
